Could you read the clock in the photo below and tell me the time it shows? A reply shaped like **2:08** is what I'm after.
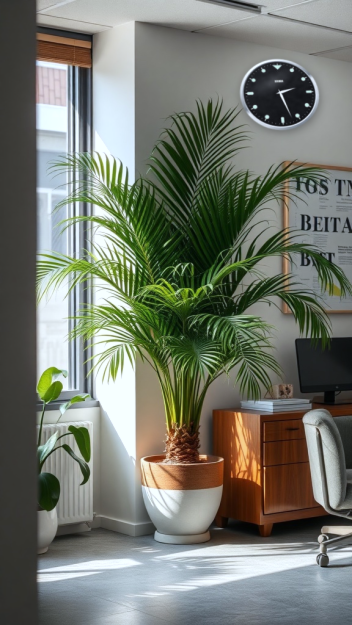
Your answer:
**2:27**
